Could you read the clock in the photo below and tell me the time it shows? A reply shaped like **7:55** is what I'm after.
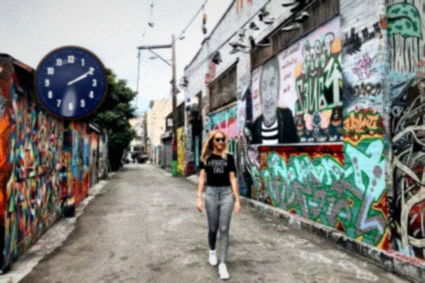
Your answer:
**2:10**
